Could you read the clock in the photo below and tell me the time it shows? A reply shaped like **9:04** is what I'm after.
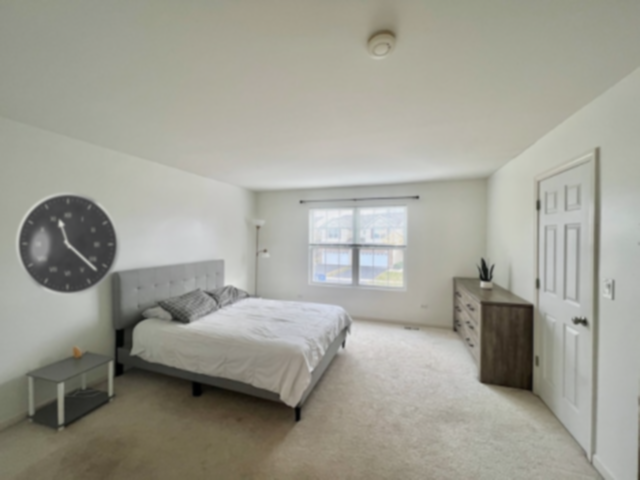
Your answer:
**11:22**
